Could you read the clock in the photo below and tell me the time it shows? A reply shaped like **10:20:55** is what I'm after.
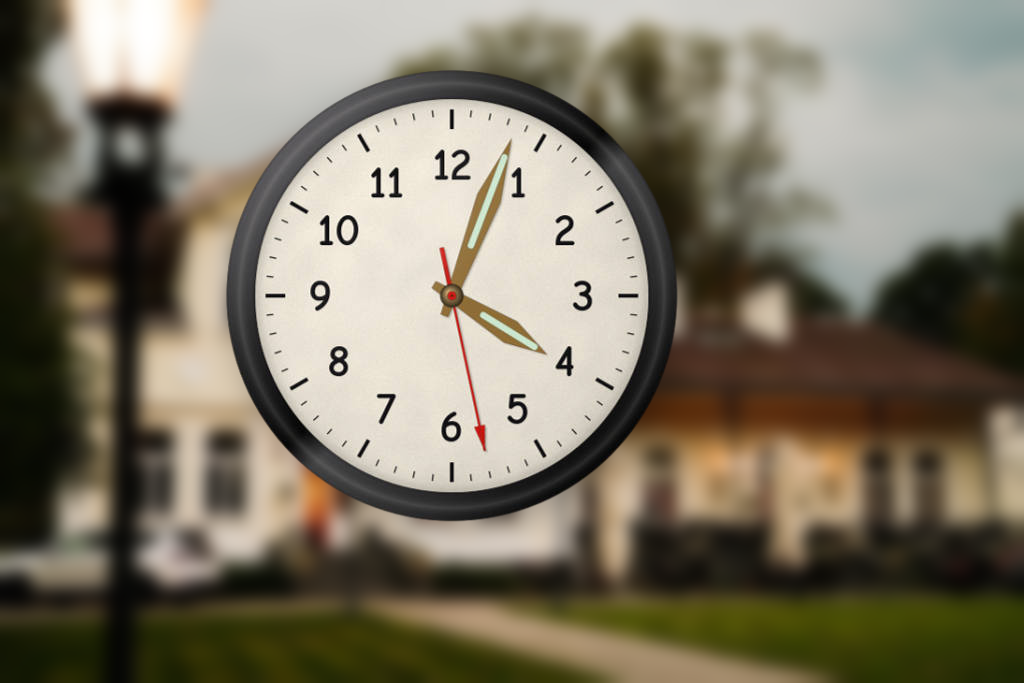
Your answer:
**4:03:28**
